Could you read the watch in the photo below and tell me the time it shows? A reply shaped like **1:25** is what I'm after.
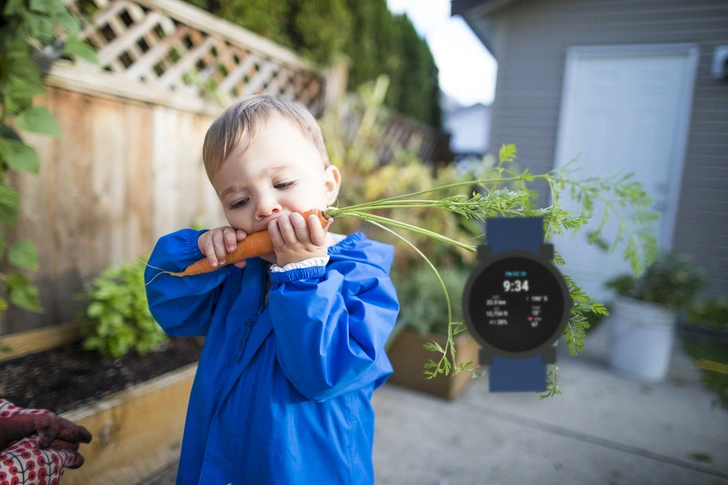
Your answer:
**9:34**
